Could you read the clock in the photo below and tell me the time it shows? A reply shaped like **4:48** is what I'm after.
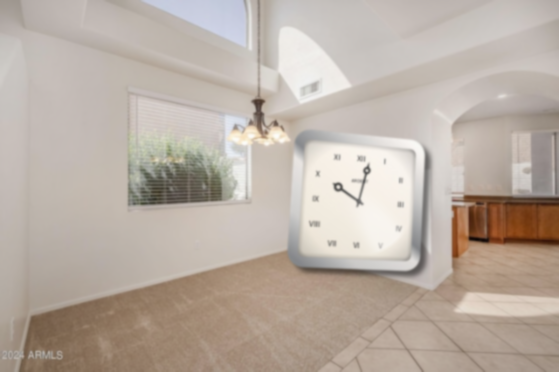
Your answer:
**10:02**
